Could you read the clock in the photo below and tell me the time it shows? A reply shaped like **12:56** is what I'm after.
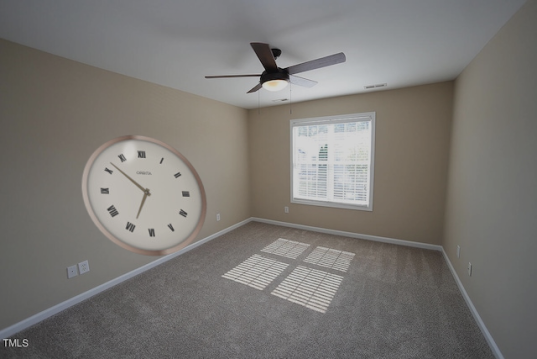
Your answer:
**6:52**
